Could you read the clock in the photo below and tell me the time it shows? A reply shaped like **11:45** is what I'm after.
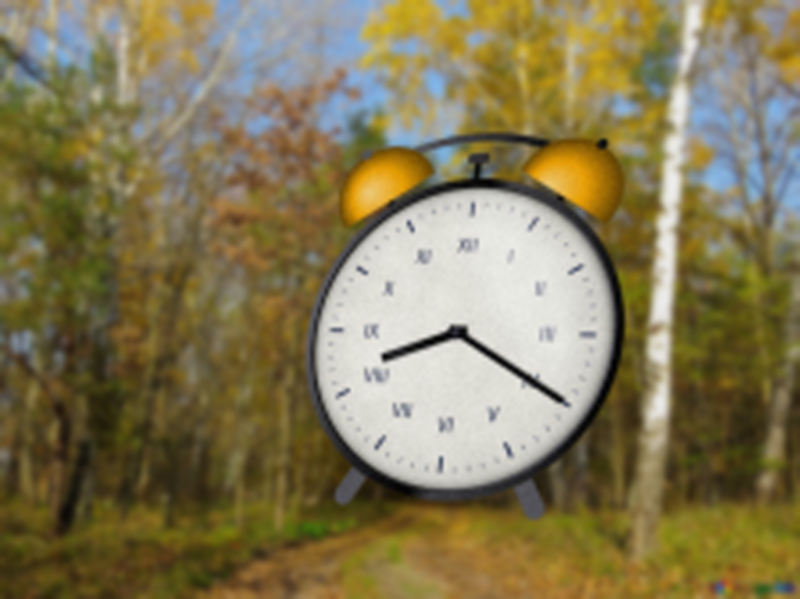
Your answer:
**8:20**
